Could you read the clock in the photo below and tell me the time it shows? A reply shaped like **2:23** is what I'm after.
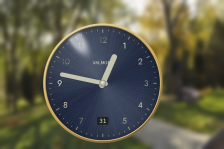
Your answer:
**12:47**
